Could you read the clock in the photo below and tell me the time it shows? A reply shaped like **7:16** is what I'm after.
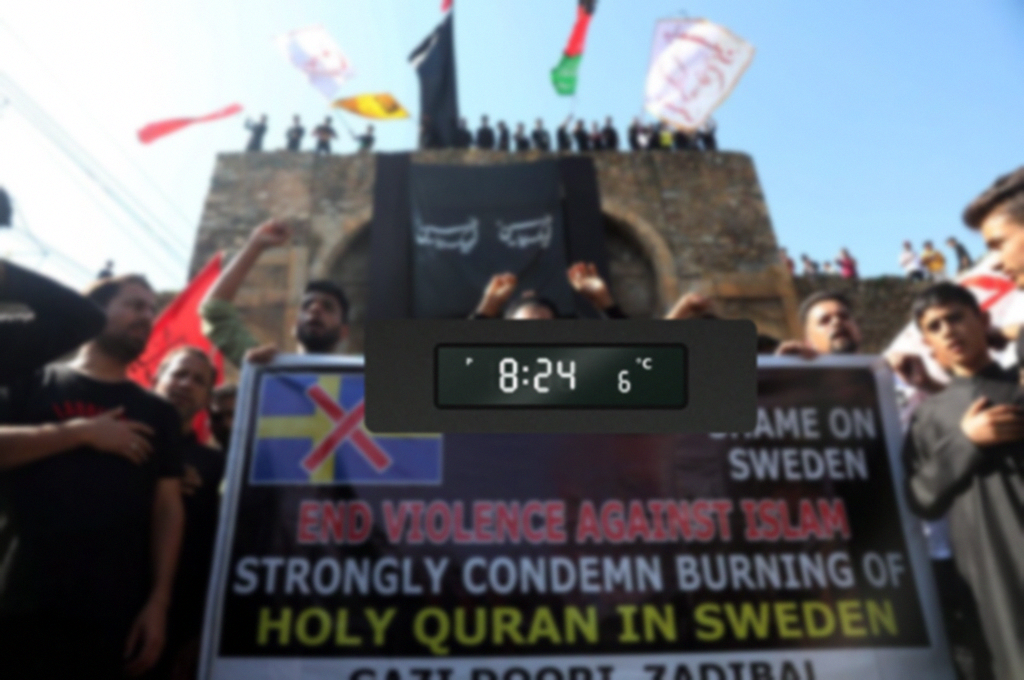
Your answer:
**8:24**
